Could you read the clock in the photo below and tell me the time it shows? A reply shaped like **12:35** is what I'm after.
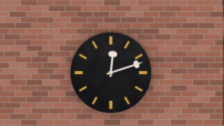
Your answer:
**12:12**
